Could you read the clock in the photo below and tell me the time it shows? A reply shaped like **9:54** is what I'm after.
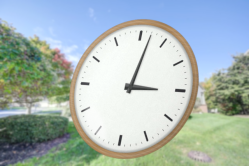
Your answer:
**3:02**
